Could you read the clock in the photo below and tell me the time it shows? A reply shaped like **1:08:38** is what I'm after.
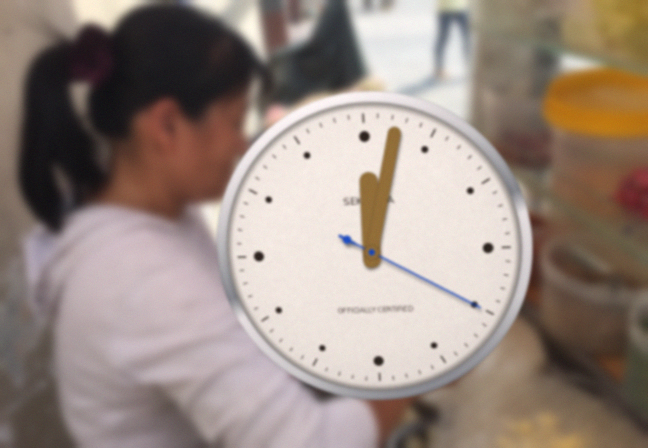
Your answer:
**12:02:20**
